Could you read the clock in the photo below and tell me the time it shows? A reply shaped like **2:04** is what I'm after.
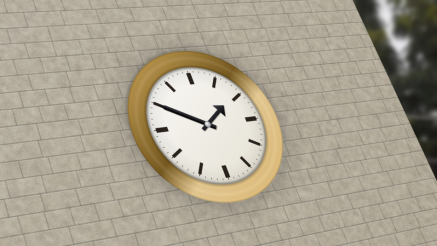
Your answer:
**1:50**
